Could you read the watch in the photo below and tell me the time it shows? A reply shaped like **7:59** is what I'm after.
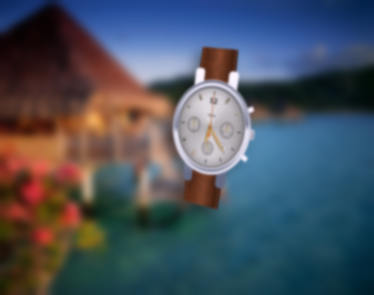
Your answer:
**6:23**
